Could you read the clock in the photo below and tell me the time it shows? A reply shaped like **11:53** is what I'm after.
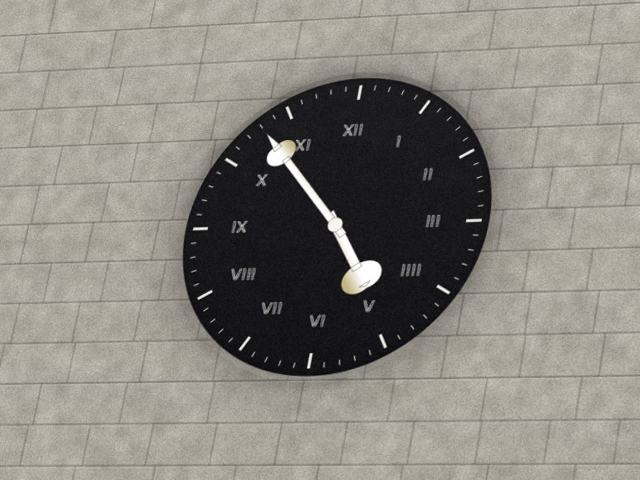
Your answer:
**4:53**
